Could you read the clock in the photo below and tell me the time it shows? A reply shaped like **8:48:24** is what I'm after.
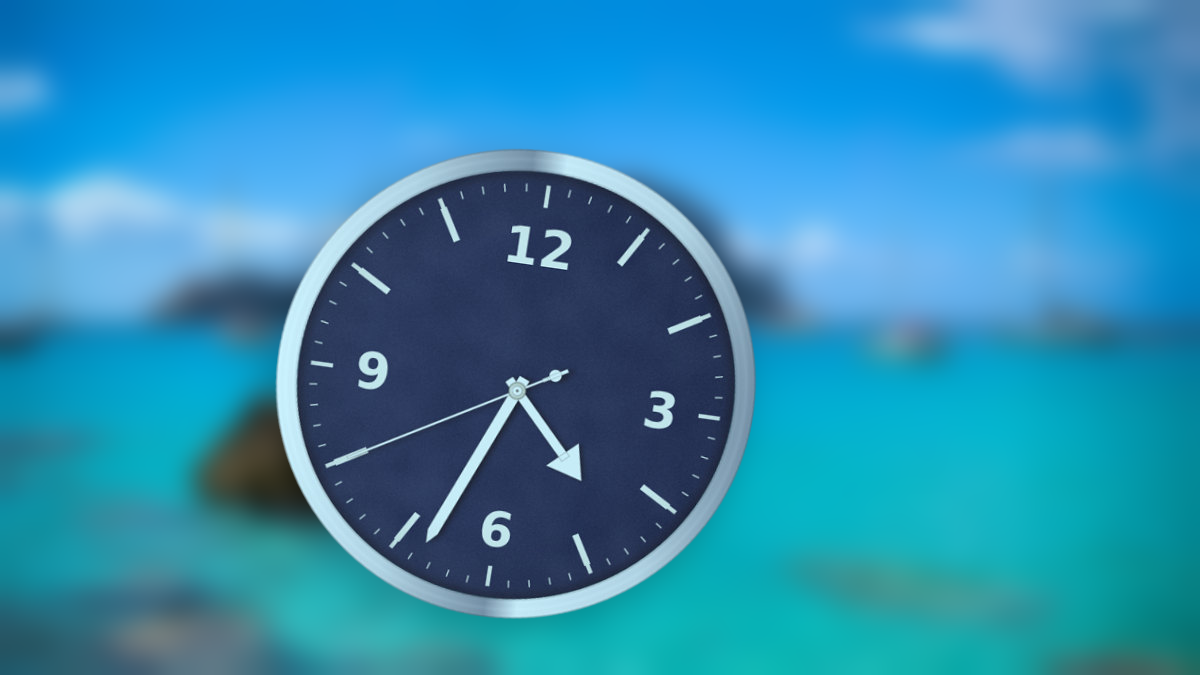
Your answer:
**4:33:40**
